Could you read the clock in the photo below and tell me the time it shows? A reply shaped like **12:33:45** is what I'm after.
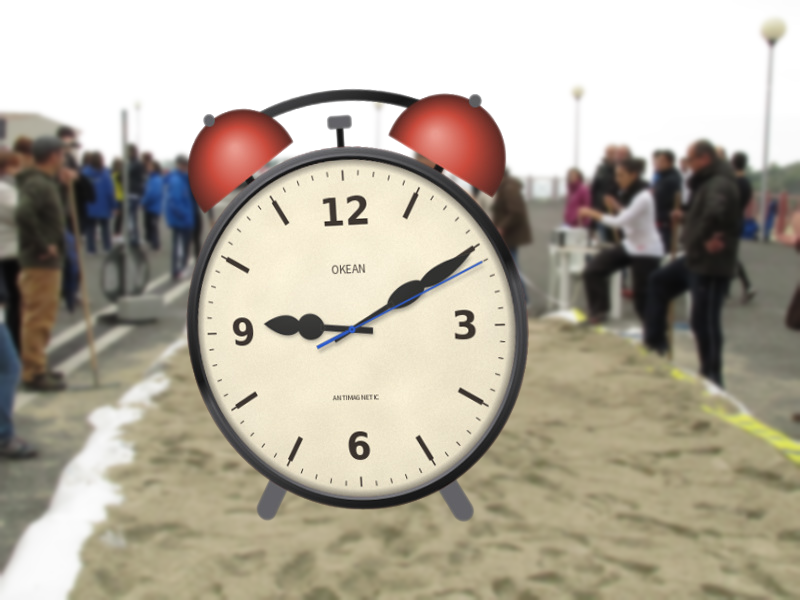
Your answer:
**9:10:11**
